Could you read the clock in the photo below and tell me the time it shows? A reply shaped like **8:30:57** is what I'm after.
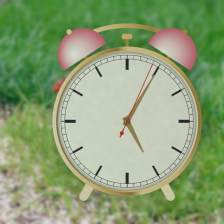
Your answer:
**5:05:04**
